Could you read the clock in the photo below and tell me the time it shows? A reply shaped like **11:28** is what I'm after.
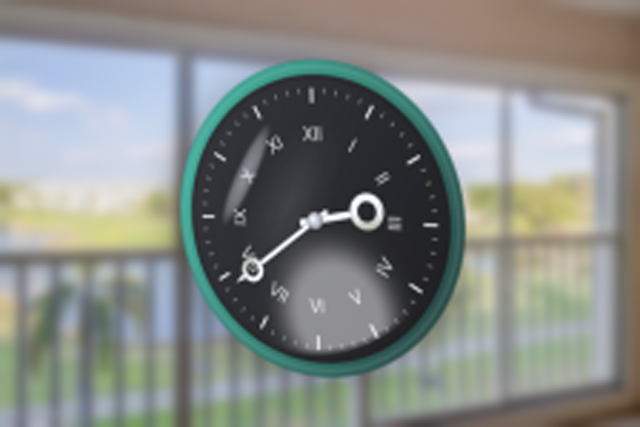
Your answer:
**2:39**
